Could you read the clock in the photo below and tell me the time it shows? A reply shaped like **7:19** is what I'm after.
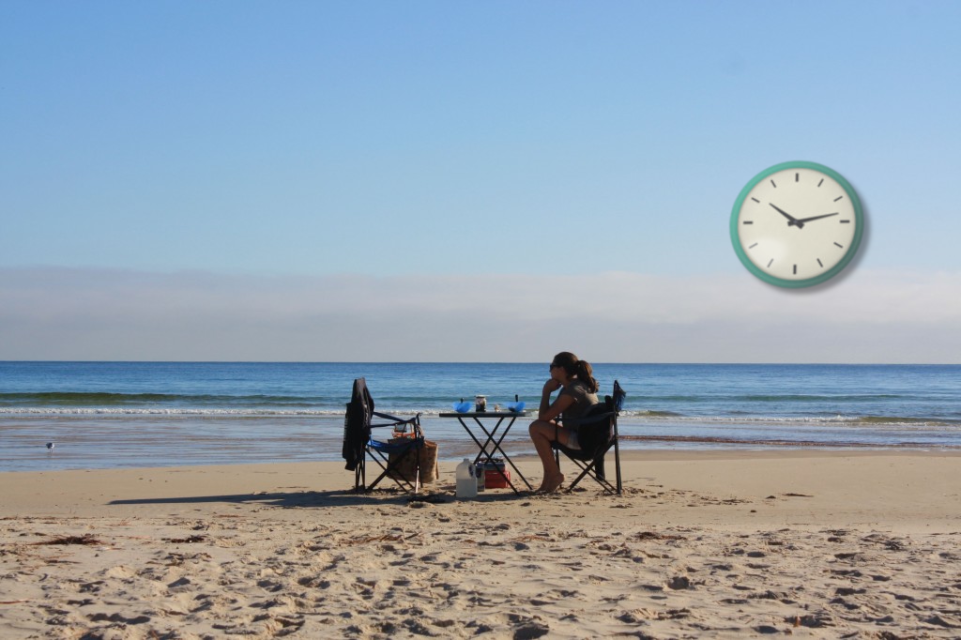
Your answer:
**10:13**
